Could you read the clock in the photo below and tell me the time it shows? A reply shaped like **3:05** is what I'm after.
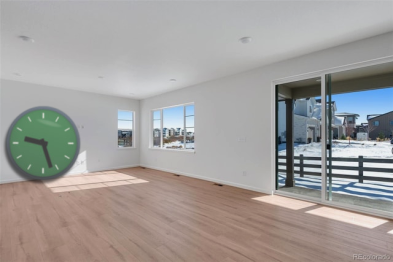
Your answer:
**9:27**
